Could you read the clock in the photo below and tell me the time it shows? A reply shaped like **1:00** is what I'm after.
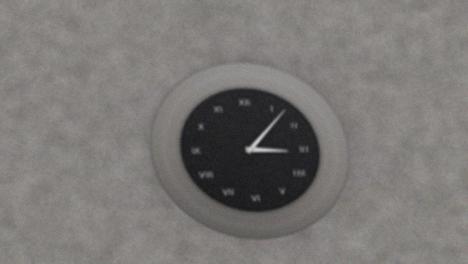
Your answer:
**3:07**
